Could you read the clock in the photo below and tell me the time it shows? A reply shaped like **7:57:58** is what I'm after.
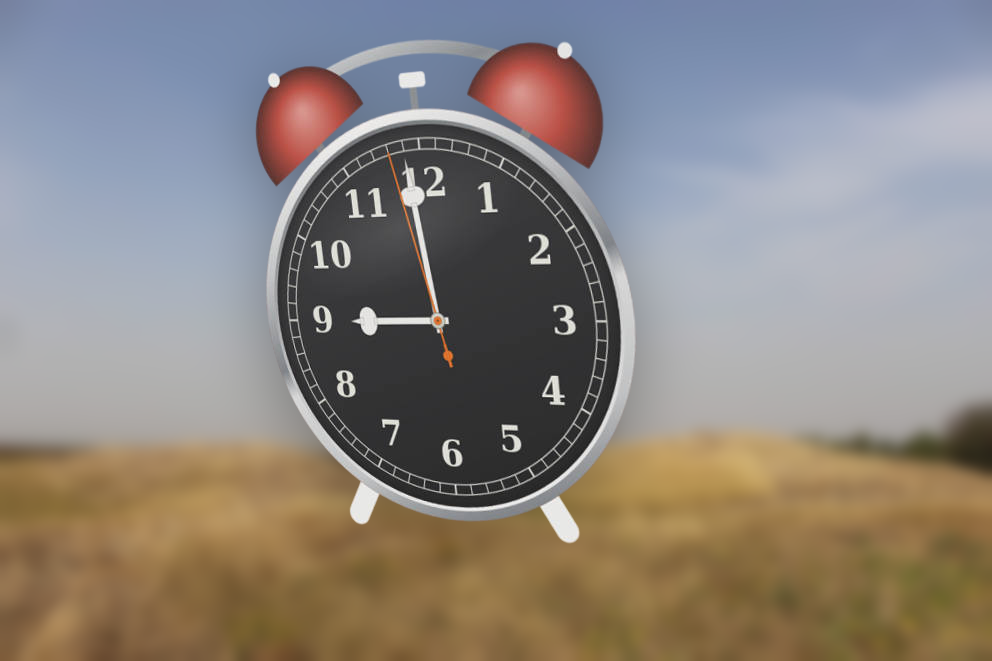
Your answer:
**8:58:58**
